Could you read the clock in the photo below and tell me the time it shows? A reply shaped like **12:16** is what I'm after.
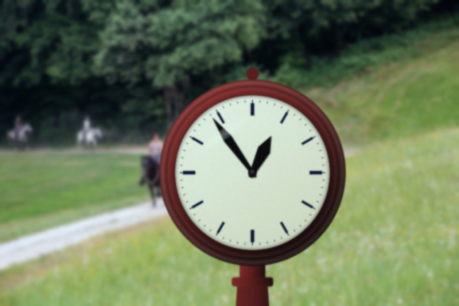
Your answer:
**12:54**
